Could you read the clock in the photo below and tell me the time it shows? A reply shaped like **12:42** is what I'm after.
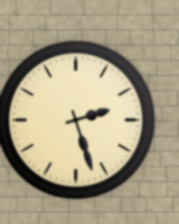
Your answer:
**2:27**
